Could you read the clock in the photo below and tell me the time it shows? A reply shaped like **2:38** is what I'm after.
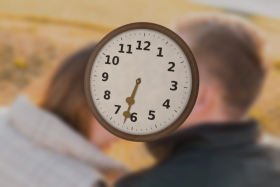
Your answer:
**6:32**
